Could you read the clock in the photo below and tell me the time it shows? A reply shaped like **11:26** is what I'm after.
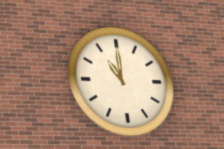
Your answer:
**11:00**
